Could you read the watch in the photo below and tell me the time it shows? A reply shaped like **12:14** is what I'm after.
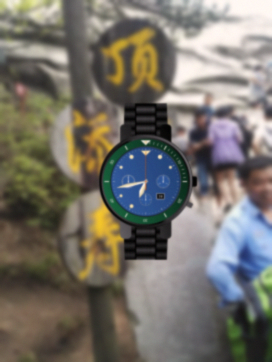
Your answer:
**6:43**
